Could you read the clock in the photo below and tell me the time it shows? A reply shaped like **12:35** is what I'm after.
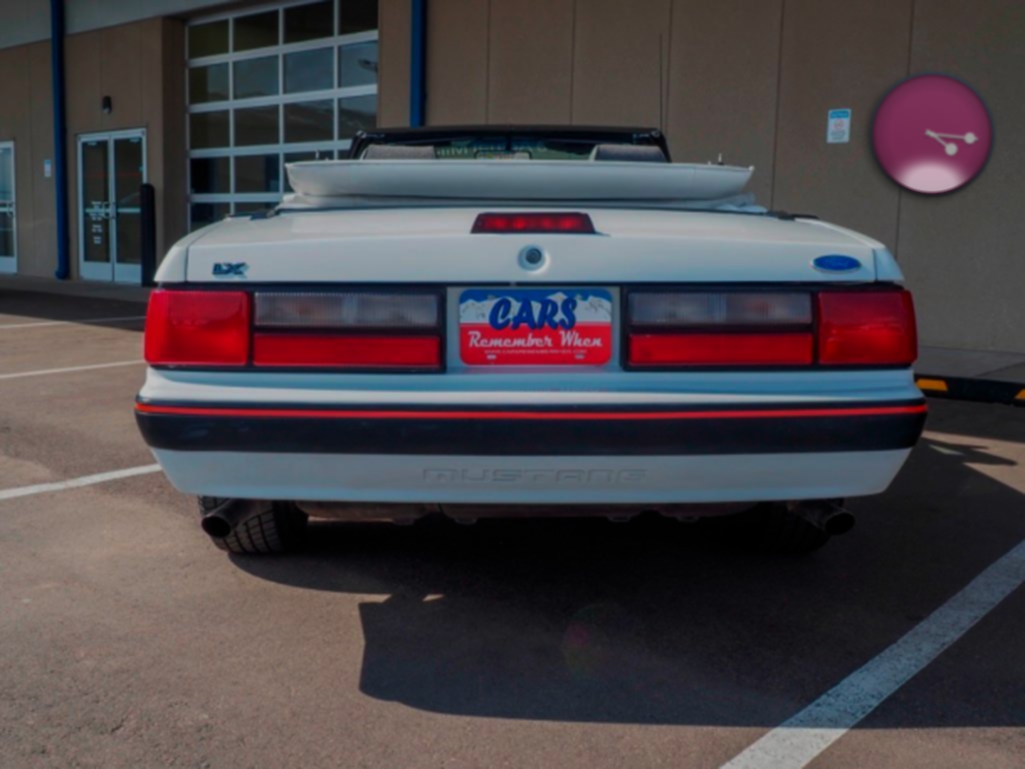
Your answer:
**4:16**
